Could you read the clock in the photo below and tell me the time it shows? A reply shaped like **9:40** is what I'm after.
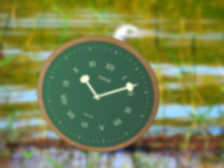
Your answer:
**10:08**
